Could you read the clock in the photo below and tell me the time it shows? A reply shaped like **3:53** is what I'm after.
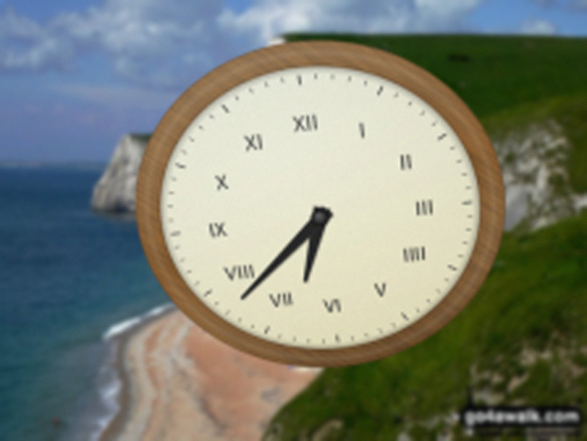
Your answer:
**6:38**
